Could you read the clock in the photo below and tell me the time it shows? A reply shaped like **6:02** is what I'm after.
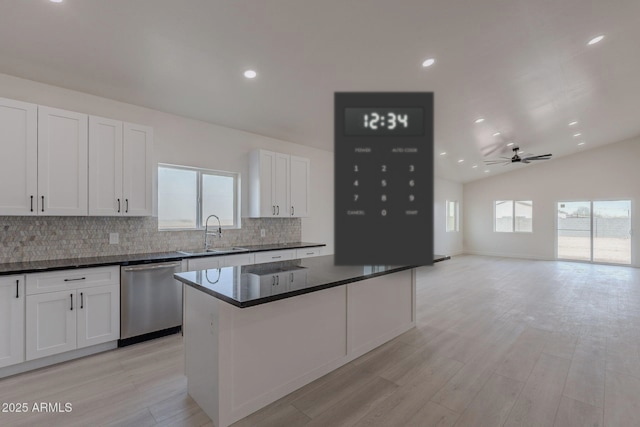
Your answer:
**12:34**
